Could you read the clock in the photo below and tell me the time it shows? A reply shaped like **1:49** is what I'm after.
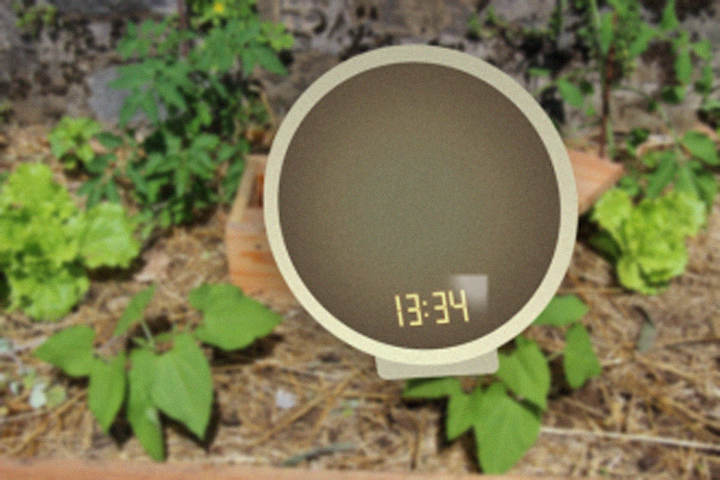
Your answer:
**13:34**
